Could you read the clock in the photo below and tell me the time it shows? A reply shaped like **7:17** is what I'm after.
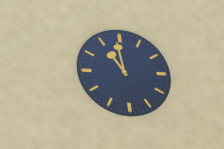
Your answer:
**10:59**
